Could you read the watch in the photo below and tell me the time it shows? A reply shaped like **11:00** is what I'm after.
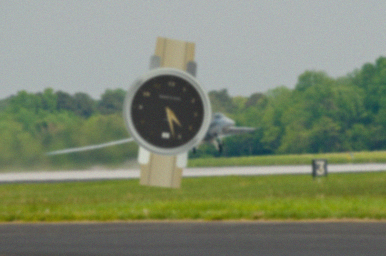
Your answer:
**4:27**
